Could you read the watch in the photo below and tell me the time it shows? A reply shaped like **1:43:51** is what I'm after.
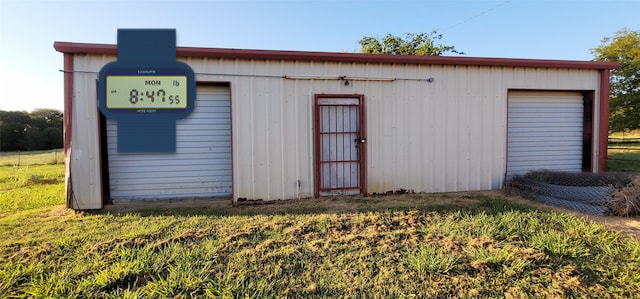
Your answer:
**8:47:55**
